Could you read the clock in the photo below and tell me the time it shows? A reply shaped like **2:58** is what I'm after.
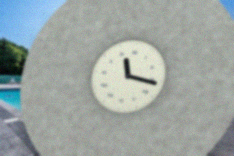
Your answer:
**11:16**
